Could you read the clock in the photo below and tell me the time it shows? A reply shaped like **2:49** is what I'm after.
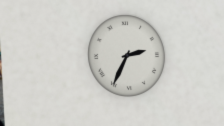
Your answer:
**2:35**
